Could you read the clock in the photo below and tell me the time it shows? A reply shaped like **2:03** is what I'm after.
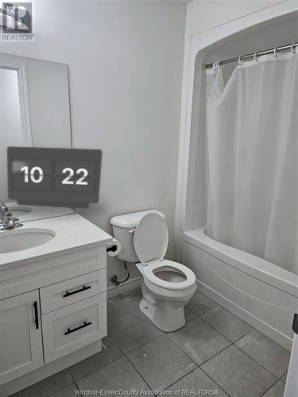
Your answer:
**10:22**
